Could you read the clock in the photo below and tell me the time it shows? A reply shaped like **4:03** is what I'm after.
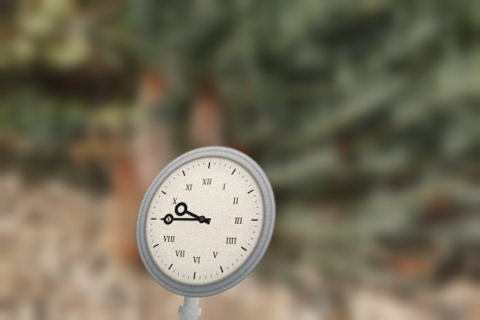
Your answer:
**9:45**
